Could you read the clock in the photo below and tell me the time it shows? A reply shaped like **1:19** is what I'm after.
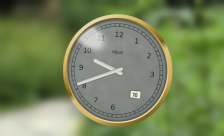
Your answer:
**9:41**
